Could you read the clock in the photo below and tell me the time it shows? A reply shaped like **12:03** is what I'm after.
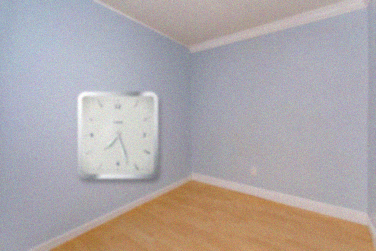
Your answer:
**7:27**
